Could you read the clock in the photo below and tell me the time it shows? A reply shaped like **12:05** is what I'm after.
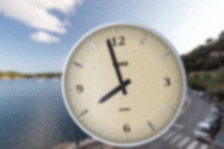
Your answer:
**7:58**
